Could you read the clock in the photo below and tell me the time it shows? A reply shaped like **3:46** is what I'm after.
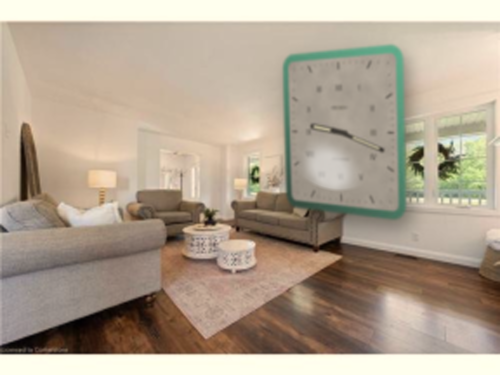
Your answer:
**9:18**
